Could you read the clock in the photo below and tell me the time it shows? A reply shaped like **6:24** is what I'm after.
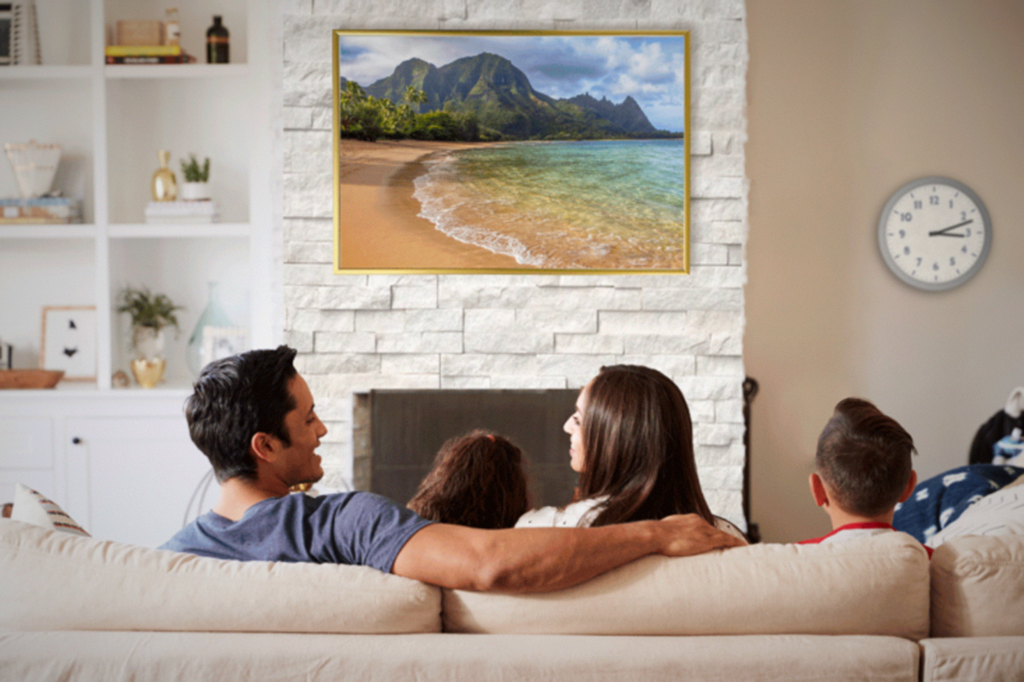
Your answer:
**3:12**
